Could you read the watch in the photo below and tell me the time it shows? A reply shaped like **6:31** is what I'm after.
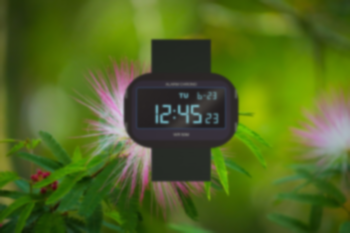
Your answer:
**12:45**
